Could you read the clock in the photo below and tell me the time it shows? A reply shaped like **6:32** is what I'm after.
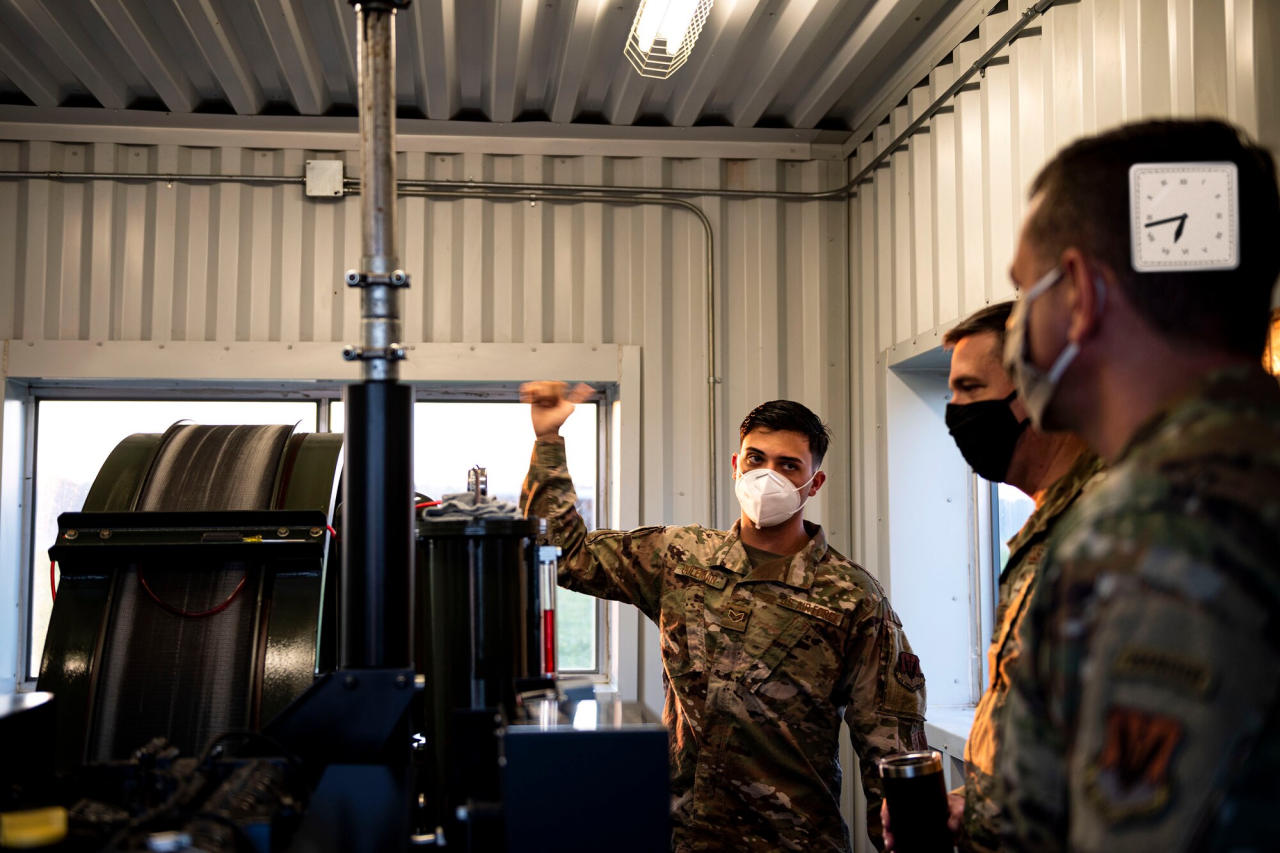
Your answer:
**6:43**
